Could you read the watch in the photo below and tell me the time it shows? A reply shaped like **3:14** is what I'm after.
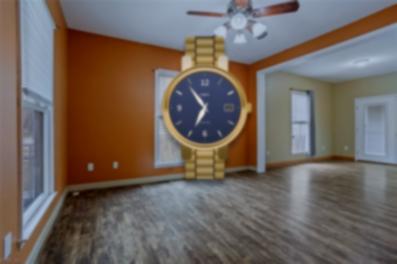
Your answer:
**6:54**
